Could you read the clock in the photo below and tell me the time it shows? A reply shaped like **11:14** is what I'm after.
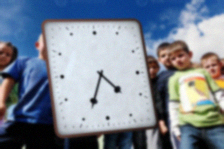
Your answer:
**4:34**
